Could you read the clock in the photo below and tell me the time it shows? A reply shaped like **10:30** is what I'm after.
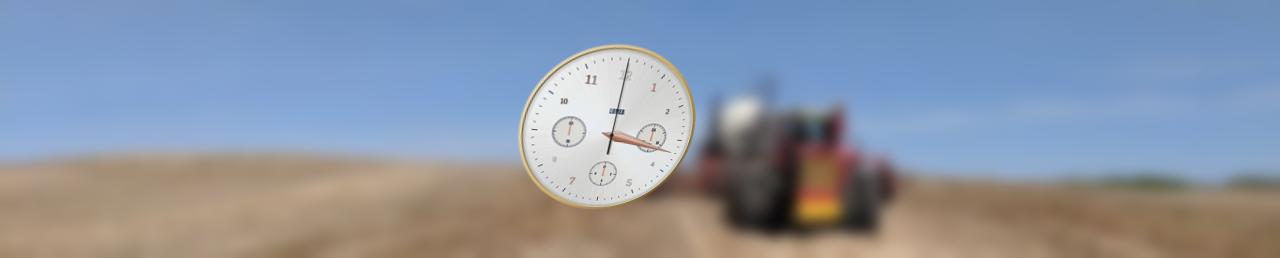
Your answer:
**3:17**
